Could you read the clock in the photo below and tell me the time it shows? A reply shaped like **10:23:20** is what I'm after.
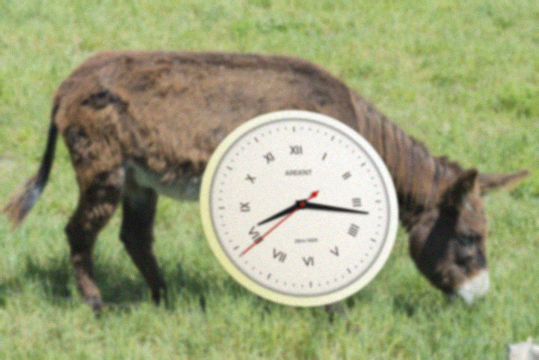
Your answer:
**8:16:39**
